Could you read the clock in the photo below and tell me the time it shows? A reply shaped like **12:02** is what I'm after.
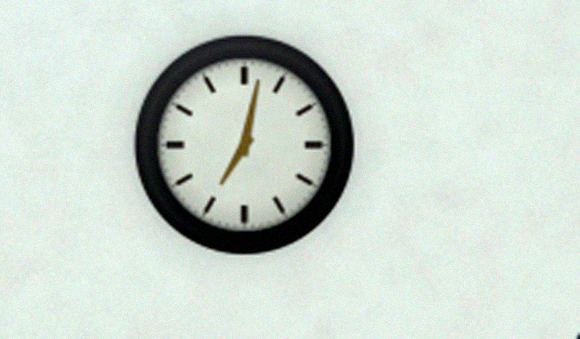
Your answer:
**7:02**
